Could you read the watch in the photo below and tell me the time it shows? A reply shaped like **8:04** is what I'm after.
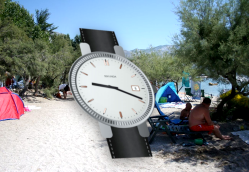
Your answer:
**9:19**
